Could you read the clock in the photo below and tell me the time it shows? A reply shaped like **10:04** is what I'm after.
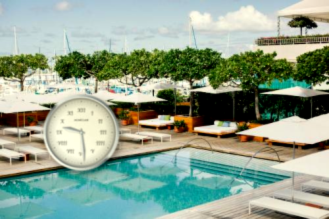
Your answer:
**9:29**
